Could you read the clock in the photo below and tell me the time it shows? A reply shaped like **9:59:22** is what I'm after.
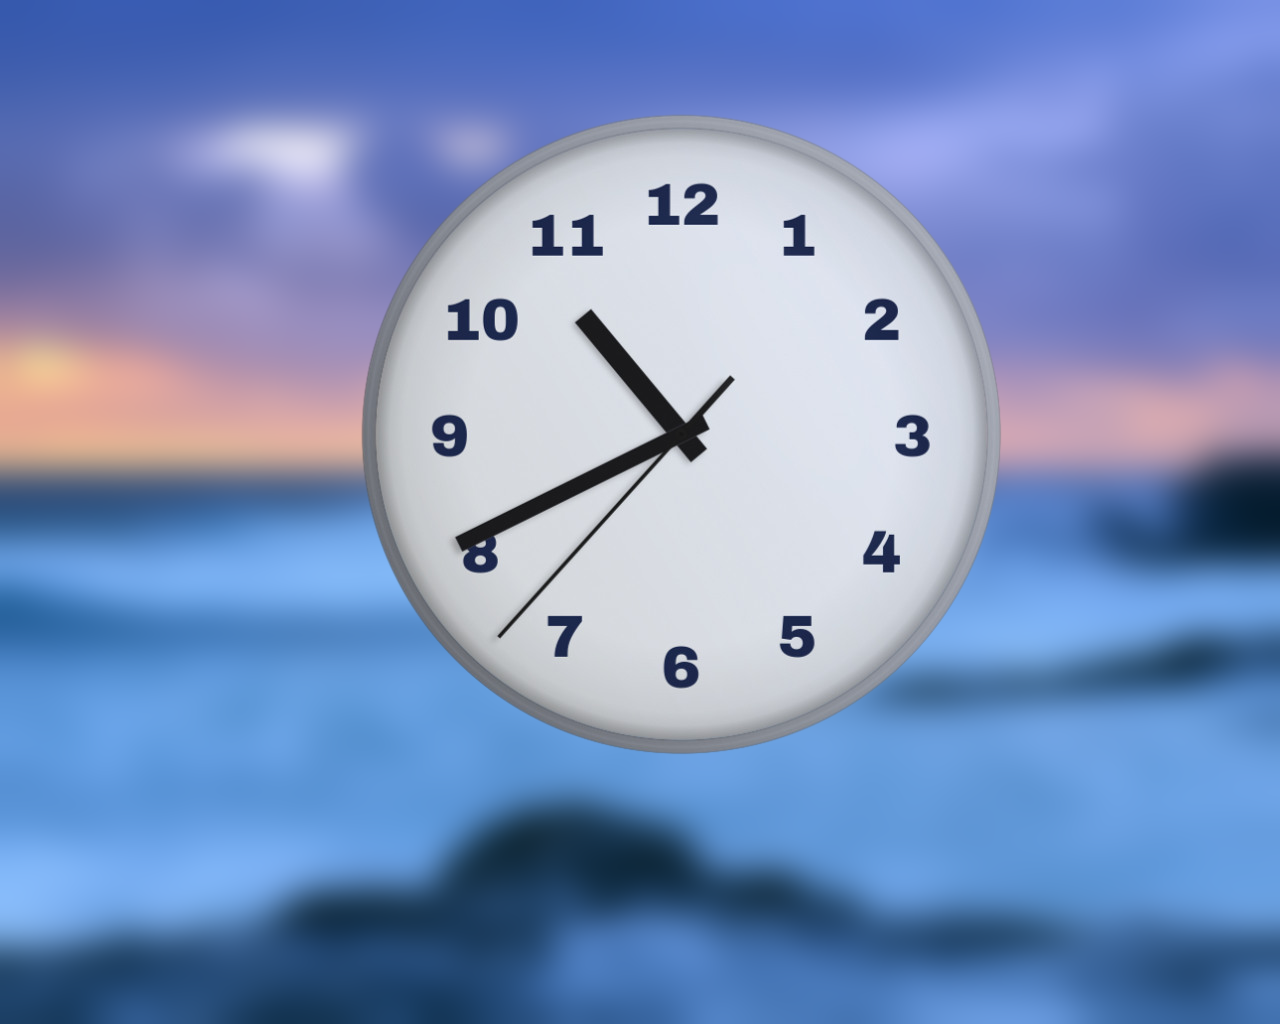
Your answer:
**10:40:37**
